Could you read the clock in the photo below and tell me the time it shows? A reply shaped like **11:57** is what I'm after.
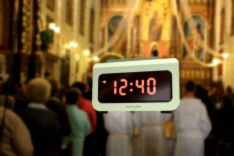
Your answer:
**12:40**
